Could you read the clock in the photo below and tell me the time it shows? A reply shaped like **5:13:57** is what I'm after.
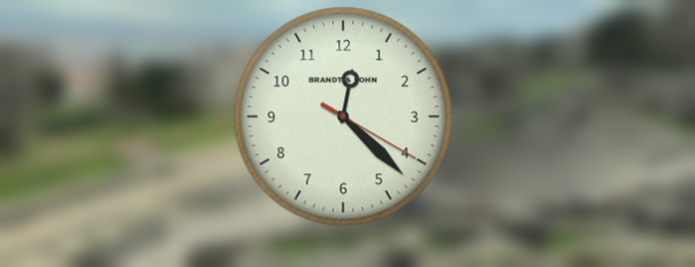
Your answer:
**12:22:20**
